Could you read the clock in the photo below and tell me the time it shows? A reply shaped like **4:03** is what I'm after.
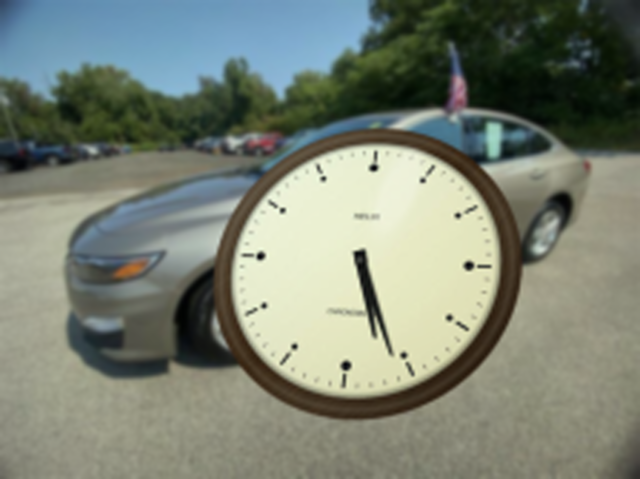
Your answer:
**5:26**
